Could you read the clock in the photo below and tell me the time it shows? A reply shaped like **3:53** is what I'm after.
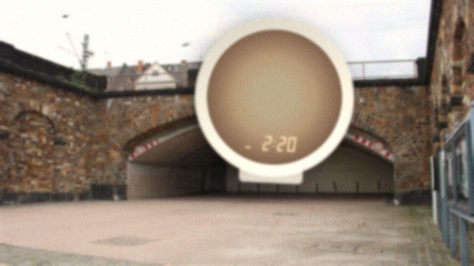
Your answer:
**2:20**
